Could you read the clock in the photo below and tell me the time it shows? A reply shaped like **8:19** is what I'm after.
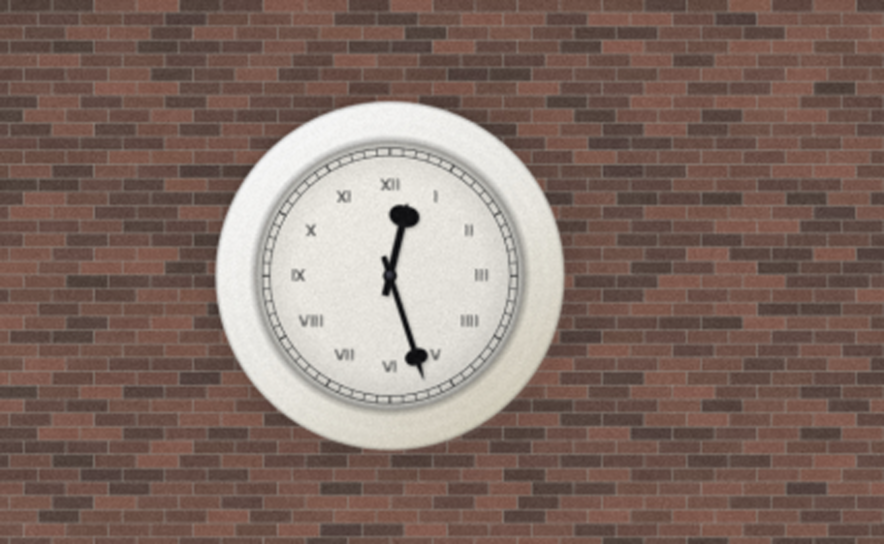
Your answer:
**12:27**
